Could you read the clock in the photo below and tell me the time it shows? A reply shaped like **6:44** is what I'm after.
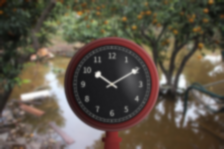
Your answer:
**10:10**
